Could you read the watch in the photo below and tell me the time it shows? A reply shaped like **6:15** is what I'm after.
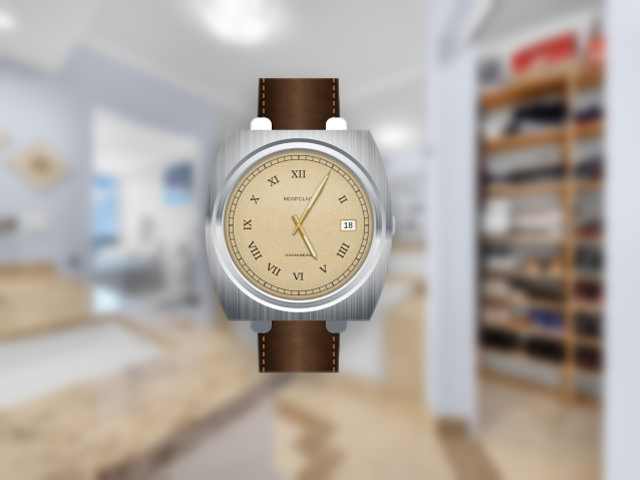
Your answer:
**5:05**
